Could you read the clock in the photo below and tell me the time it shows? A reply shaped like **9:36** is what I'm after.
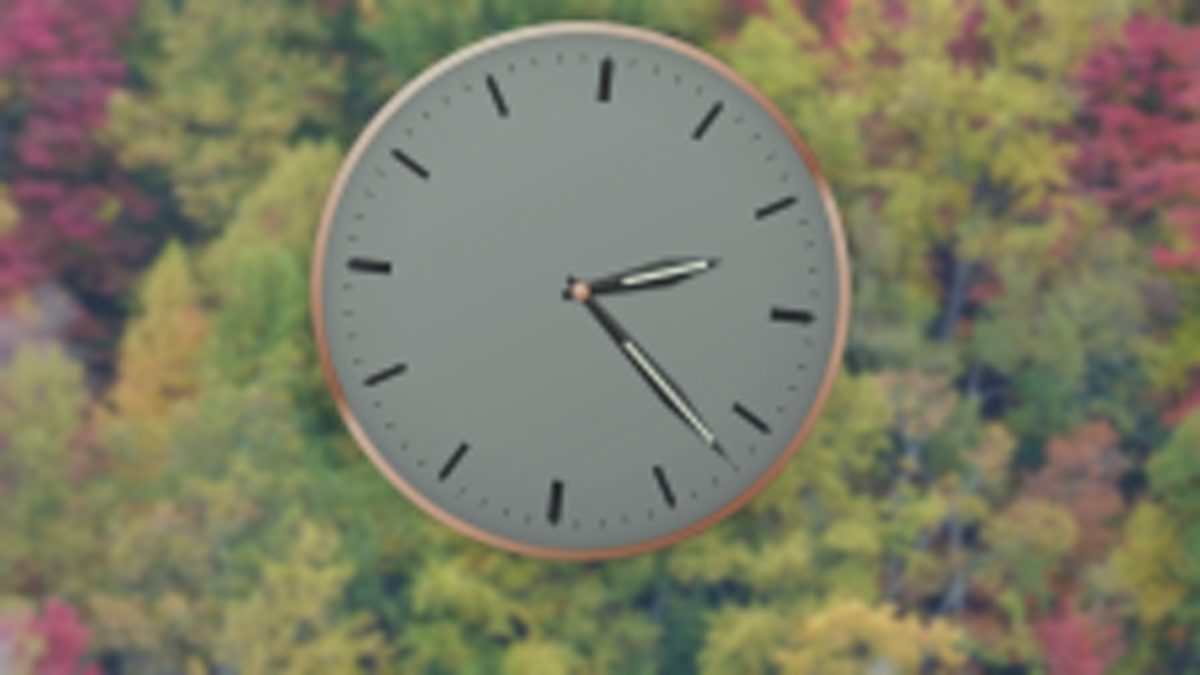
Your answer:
**2:22**
